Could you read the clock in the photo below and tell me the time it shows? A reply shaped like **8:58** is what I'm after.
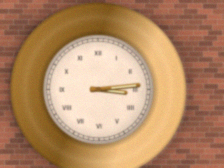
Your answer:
**3:14**
